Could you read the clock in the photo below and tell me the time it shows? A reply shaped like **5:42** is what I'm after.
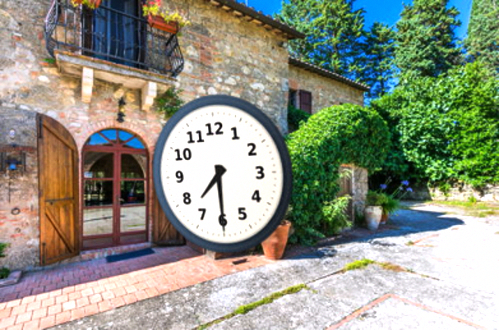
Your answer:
**7:30**
